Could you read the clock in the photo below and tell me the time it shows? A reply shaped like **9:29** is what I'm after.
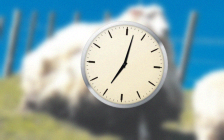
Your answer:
**7:02**
